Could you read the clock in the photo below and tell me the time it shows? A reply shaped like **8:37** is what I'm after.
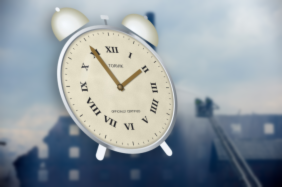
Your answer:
**1:55**
